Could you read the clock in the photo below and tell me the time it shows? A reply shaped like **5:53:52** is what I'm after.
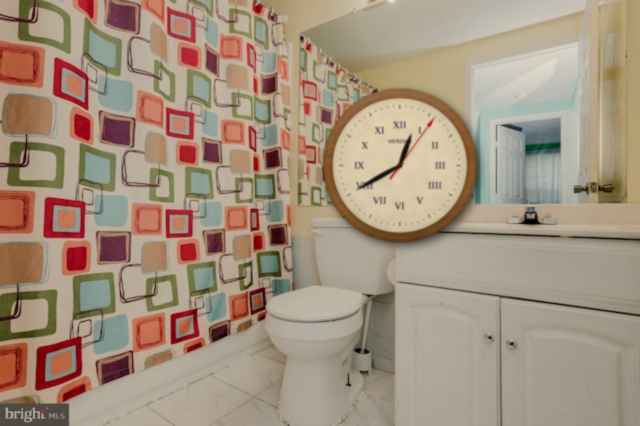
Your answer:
**12:40:06**
